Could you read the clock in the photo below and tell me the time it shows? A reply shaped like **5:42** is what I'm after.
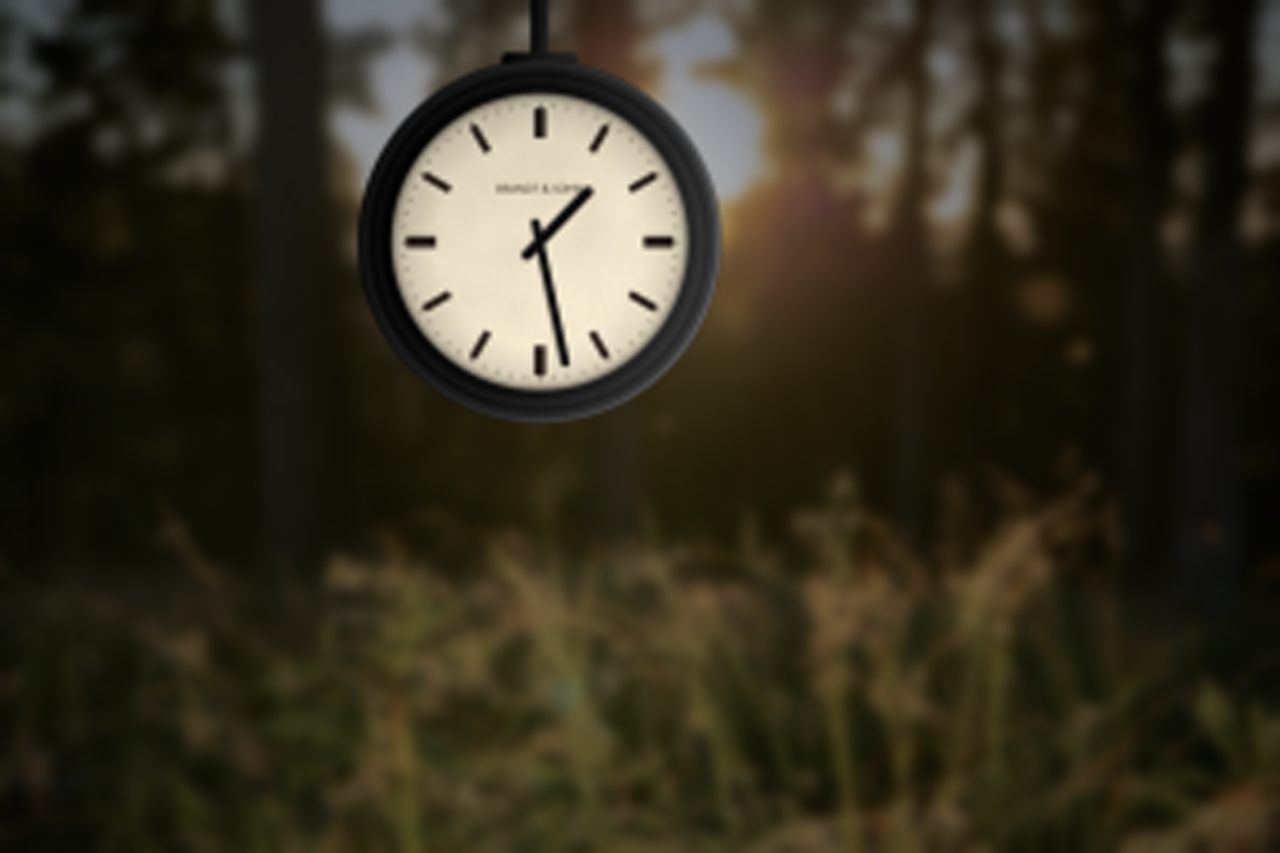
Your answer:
**1:28**
